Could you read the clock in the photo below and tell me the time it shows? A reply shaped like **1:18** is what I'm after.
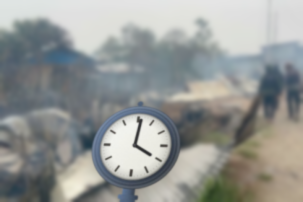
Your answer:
**4:01**
